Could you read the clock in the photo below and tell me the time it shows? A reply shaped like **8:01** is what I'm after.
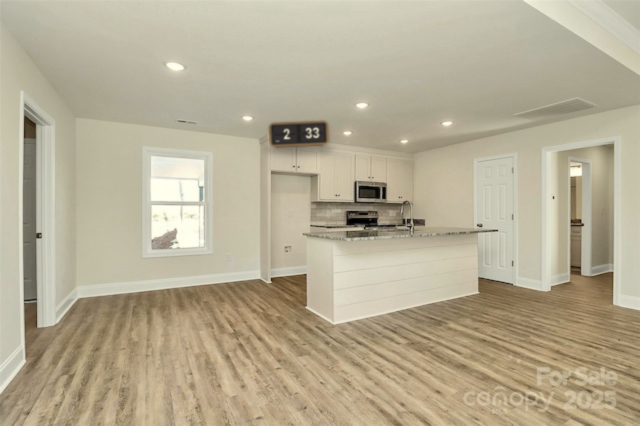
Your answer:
**2:33**
